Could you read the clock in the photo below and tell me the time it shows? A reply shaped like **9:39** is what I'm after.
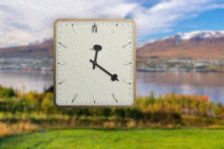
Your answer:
**12:21**
